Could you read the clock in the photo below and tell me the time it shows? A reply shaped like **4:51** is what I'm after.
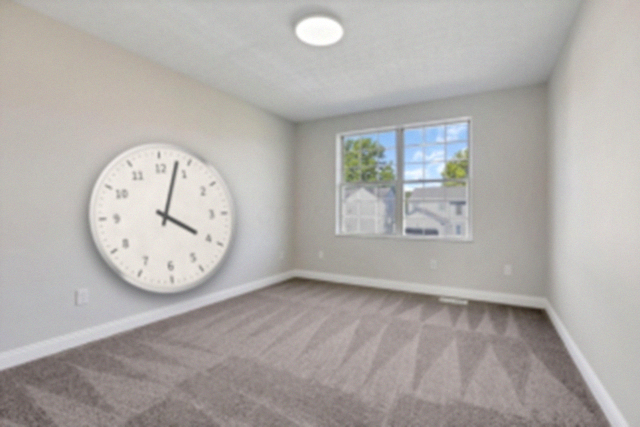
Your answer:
**4:03**
